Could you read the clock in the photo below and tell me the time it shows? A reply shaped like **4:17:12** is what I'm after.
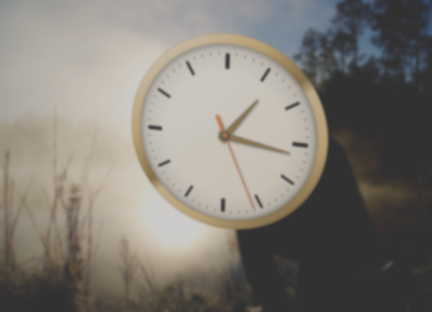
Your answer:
**1:16:26**
